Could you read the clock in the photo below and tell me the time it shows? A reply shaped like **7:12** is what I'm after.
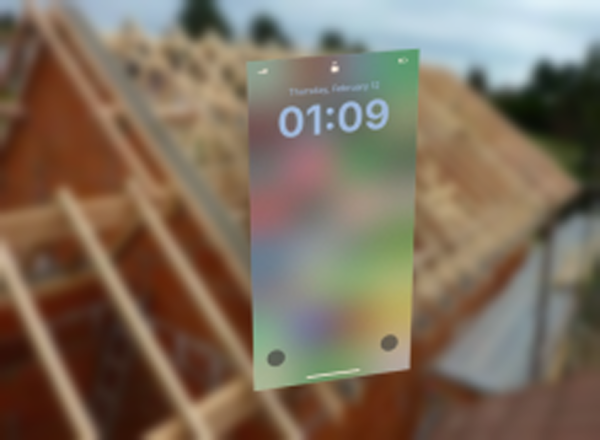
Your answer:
**1:09**
